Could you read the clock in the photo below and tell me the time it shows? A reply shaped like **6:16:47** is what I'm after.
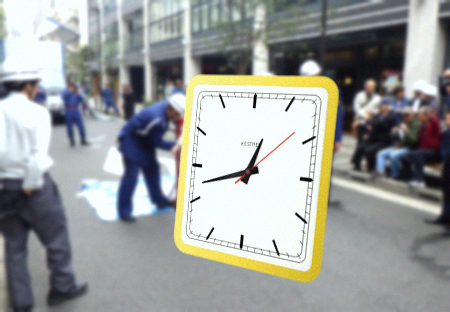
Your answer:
**12:42:08**
